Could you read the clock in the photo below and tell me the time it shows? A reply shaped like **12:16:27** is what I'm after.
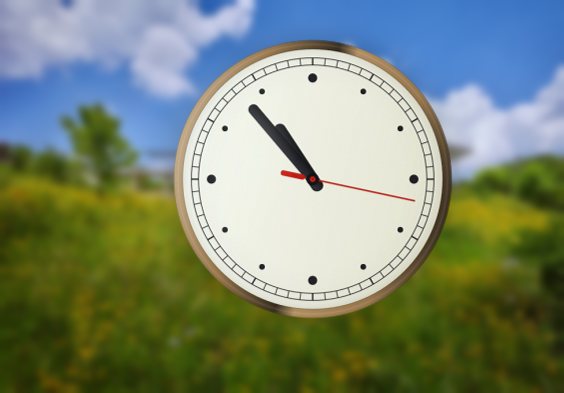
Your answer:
**10:53:17**
